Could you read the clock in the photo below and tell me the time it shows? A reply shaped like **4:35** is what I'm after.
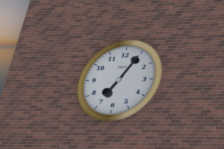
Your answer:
**7:05**
